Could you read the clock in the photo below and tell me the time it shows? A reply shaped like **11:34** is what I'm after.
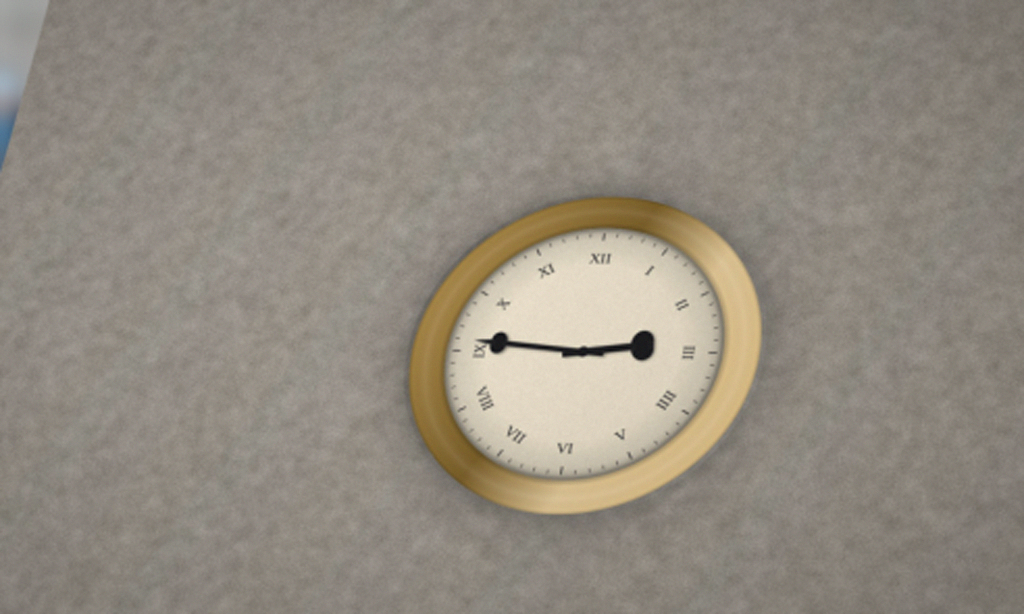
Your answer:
**2:46**
